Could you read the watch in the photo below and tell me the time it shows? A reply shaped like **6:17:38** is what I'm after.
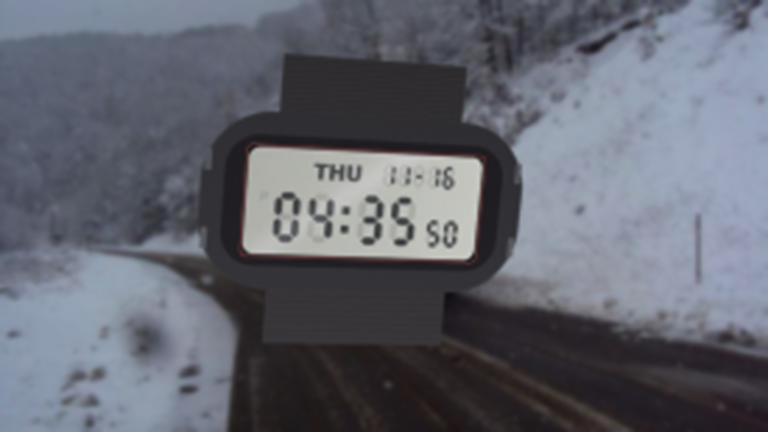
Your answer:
**4:35:50**
